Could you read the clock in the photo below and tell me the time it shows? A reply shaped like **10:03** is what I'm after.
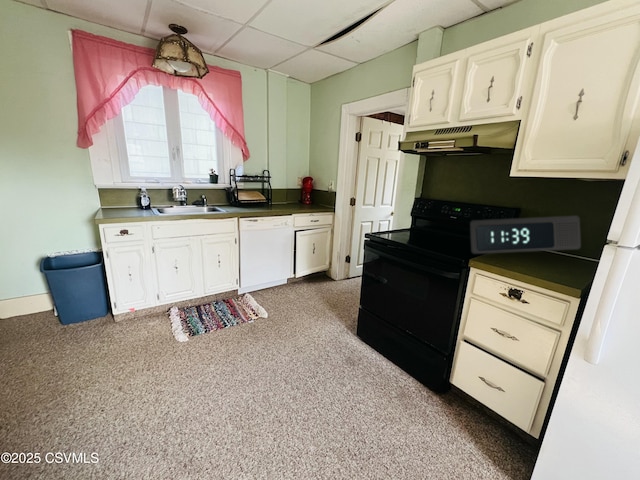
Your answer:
**11:39**
